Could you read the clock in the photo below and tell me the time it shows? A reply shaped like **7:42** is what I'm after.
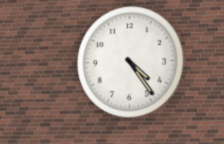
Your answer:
**4:24**
